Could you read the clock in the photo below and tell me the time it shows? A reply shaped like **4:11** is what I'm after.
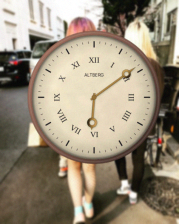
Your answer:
**6:09**
